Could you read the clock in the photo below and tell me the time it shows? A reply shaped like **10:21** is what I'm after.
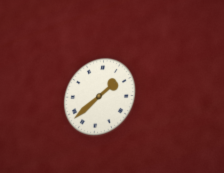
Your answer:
**1:38**
